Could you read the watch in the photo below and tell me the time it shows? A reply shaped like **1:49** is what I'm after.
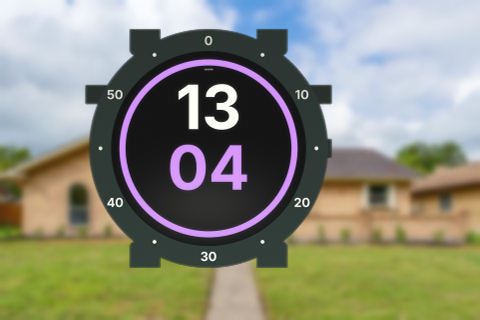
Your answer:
**13:04**
